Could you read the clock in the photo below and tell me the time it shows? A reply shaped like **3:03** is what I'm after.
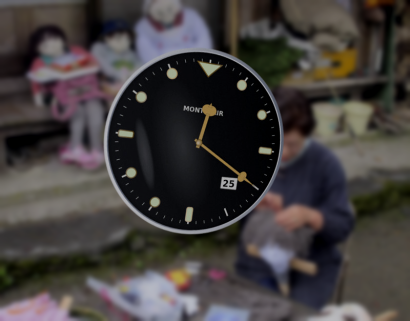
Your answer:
**12:20**
